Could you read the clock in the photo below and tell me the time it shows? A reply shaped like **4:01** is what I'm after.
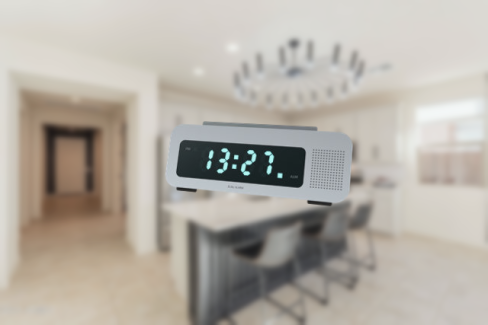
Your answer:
**13:27**
